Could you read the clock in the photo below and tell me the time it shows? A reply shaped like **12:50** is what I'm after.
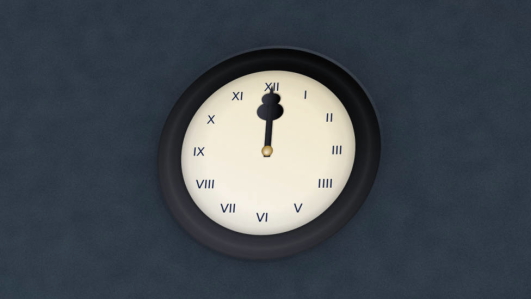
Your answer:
**12:00**
